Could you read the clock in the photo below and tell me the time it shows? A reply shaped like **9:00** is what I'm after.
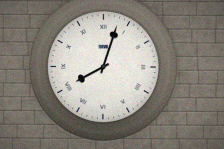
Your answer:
**8:03**
